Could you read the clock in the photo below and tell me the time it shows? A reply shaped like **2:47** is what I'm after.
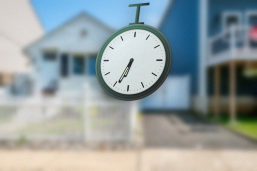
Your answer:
**6:34**
